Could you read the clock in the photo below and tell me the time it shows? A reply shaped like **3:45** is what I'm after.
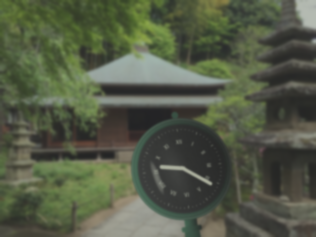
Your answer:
**9:21**
